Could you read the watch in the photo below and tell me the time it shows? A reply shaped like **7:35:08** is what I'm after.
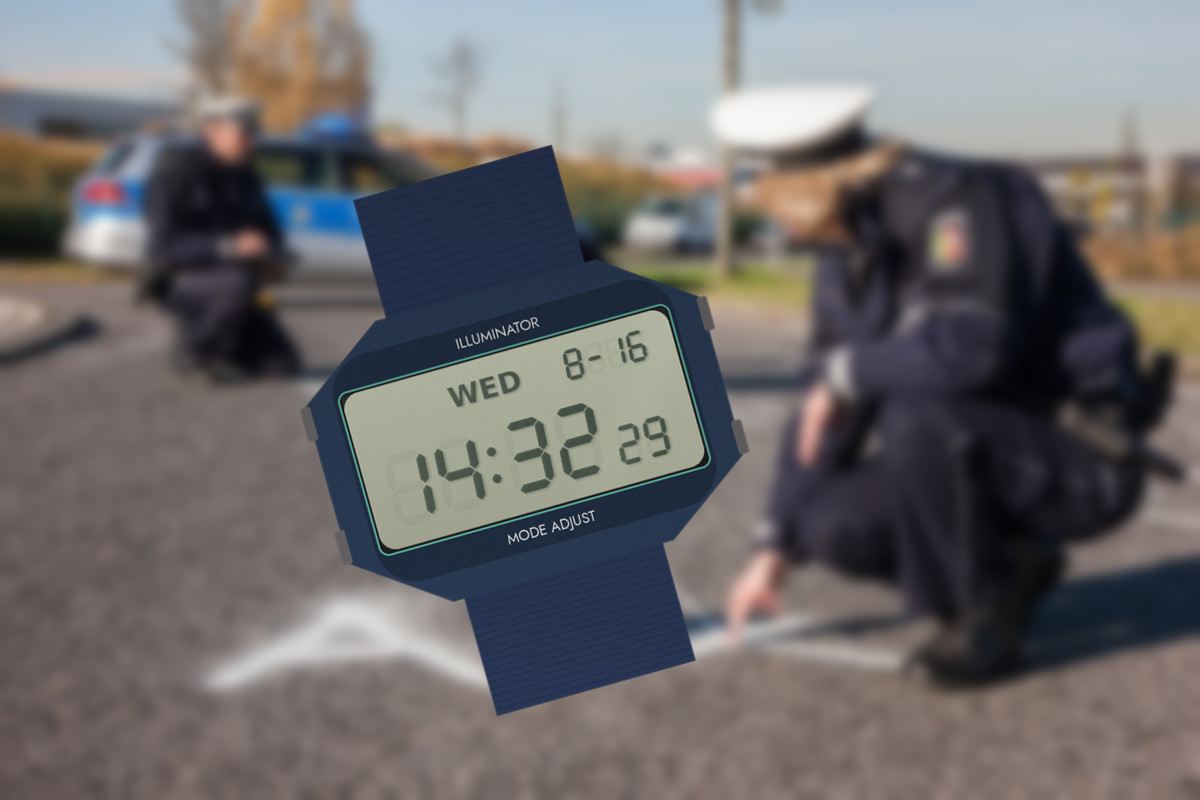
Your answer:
**14:32:29**
